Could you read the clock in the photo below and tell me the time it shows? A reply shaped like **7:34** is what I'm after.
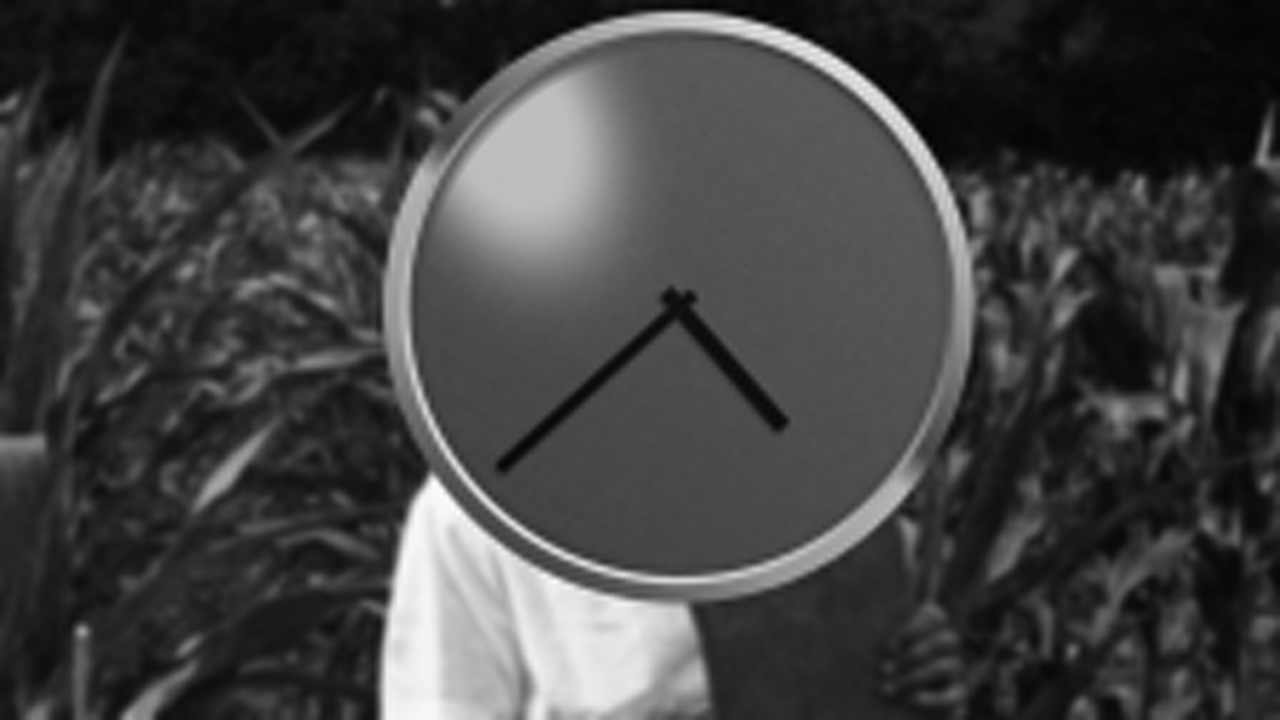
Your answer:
**4:38**
